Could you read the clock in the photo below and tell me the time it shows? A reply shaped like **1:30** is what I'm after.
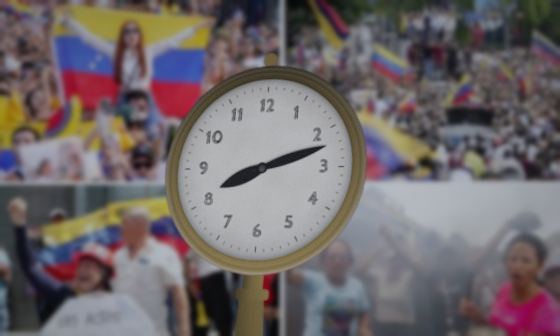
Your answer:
**8:12**
